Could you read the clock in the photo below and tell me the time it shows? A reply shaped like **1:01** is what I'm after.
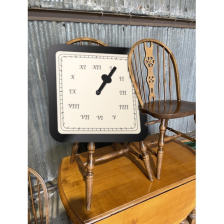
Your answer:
**1:06**
